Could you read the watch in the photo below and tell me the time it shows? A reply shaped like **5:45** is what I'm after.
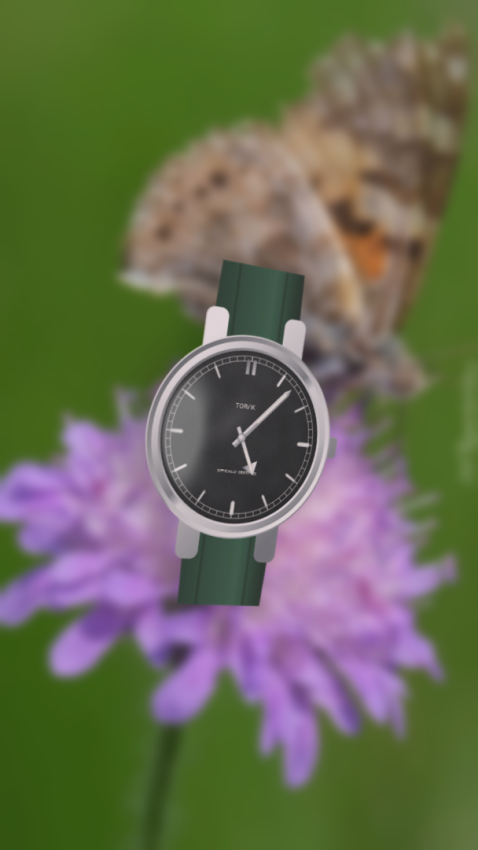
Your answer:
**5:07**
